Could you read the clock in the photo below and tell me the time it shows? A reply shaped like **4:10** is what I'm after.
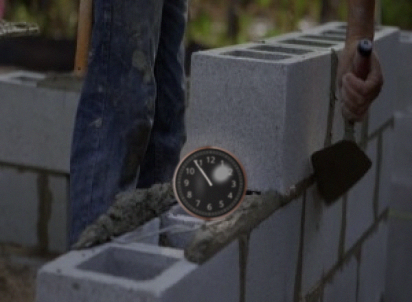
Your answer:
**10:54**
